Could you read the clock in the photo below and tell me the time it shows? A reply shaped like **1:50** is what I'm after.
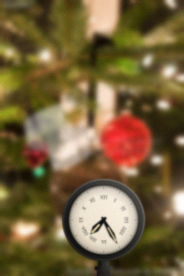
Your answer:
**7:25**
